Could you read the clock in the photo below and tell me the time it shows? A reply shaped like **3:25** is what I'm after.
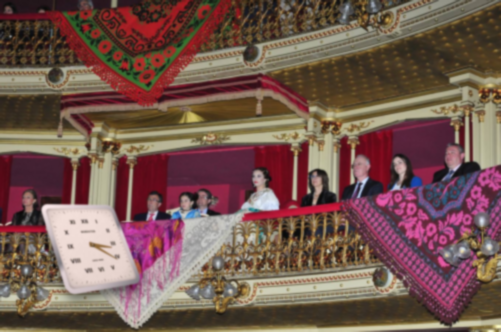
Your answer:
**3:21**
